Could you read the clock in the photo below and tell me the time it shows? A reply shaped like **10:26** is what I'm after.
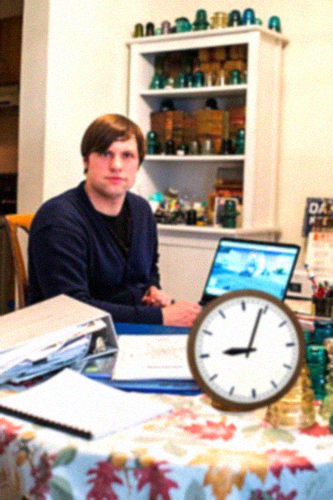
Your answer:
**9:04**
